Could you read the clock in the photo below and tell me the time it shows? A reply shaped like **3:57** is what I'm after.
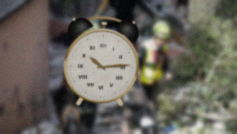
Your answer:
**10:14**
